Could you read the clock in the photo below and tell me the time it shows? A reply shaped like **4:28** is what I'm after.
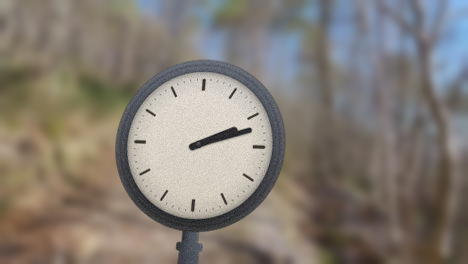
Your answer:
**2:12**
